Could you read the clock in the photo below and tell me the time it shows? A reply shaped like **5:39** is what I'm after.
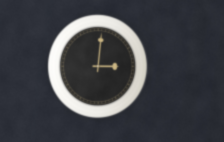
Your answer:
**3:01**
